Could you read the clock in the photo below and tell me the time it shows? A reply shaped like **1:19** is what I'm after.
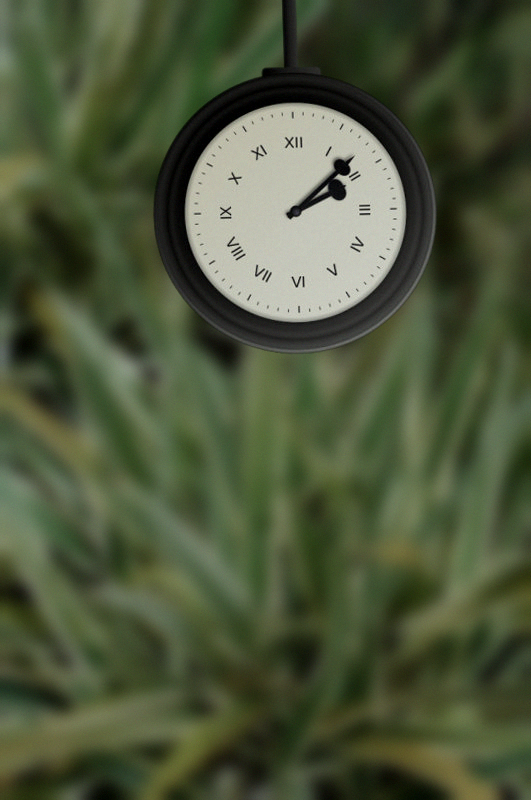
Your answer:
**2:08**
